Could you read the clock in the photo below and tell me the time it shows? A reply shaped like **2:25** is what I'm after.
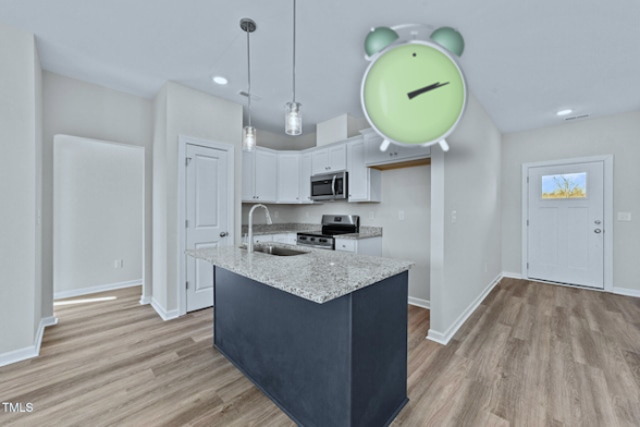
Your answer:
**2:12**
